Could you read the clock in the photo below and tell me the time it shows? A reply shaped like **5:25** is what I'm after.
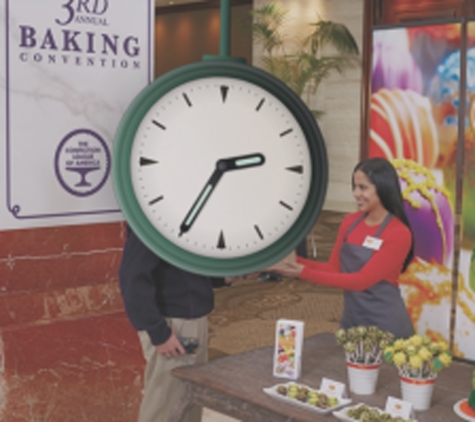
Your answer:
**2:35**
